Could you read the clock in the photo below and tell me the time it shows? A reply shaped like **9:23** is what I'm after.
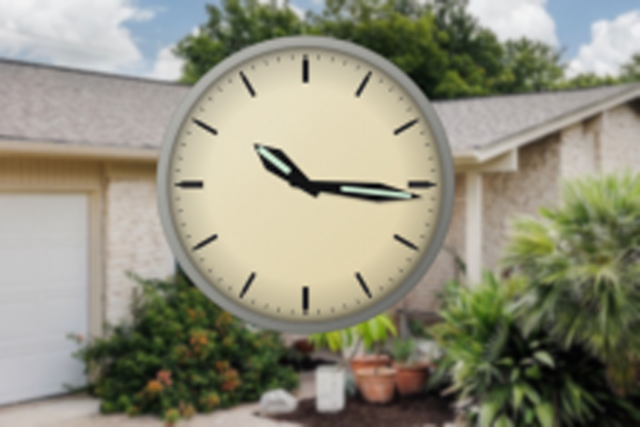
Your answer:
**10:16**
